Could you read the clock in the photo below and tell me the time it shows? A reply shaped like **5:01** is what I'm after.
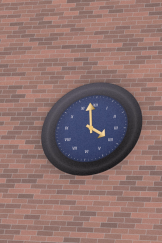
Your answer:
**3:58**
